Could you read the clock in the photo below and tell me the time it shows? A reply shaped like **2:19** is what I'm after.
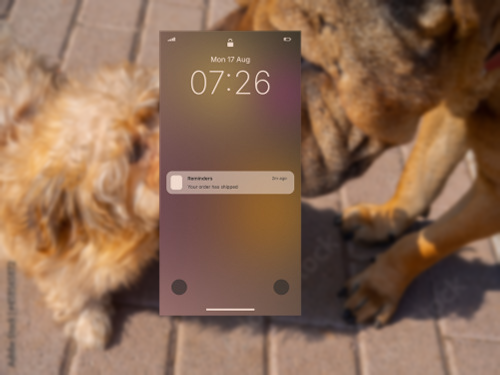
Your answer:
**7:26**
